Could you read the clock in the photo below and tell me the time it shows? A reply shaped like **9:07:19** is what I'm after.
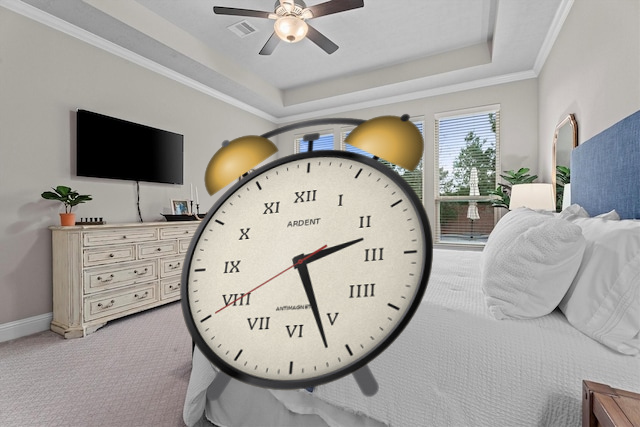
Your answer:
**2:26:40**
